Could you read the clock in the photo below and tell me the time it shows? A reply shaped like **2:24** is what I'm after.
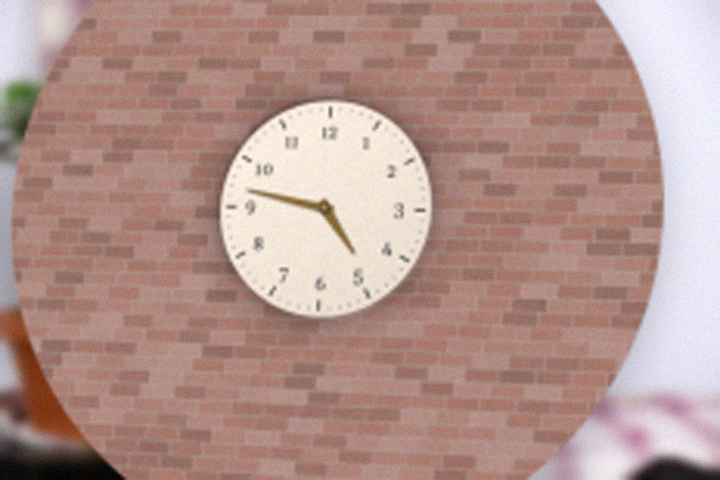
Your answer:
**4:47**
